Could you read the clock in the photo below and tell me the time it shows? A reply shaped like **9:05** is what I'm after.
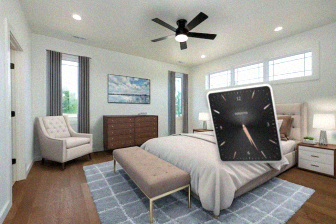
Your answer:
**5:26**
